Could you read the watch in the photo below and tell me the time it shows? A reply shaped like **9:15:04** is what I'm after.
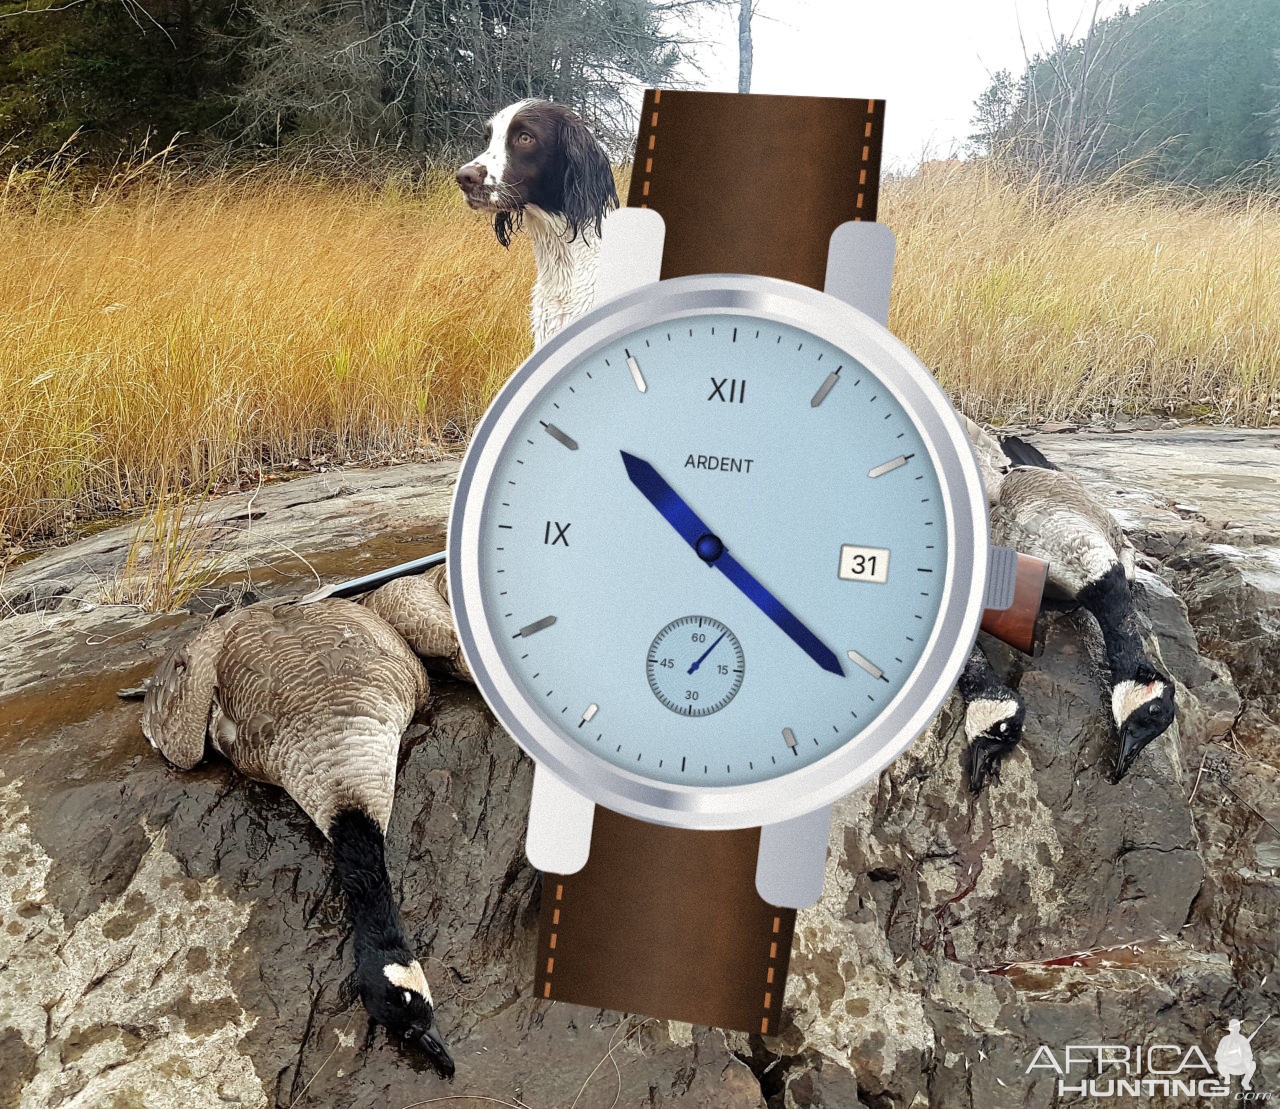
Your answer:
**10:21:06**
